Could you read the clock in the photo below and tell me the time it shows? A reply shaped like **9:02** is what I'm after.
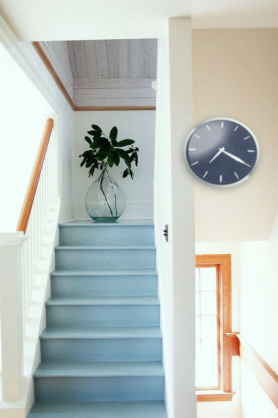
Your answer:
**7:20**
